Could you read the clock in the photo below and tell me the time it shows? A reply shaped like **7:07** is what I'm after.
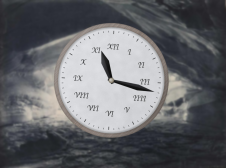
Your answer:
**11:17**
